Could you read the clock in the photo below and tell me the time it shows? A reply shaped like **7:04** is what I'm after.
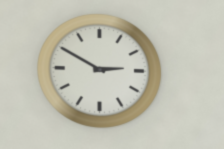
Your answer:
**2:50**
